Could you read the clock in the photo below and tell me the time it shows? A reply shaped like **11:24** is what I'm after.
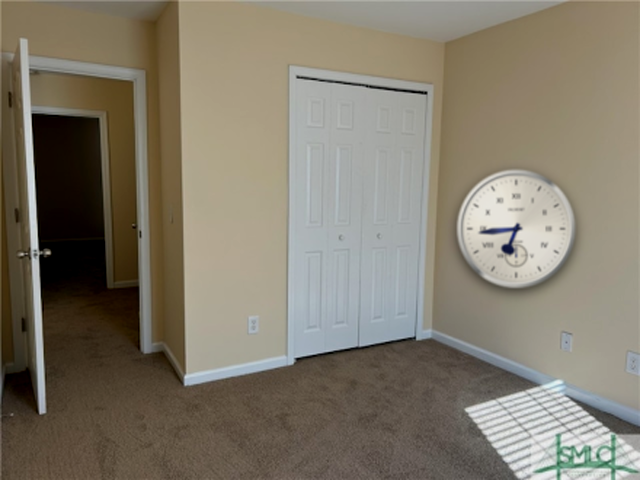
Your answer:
**6:44**
